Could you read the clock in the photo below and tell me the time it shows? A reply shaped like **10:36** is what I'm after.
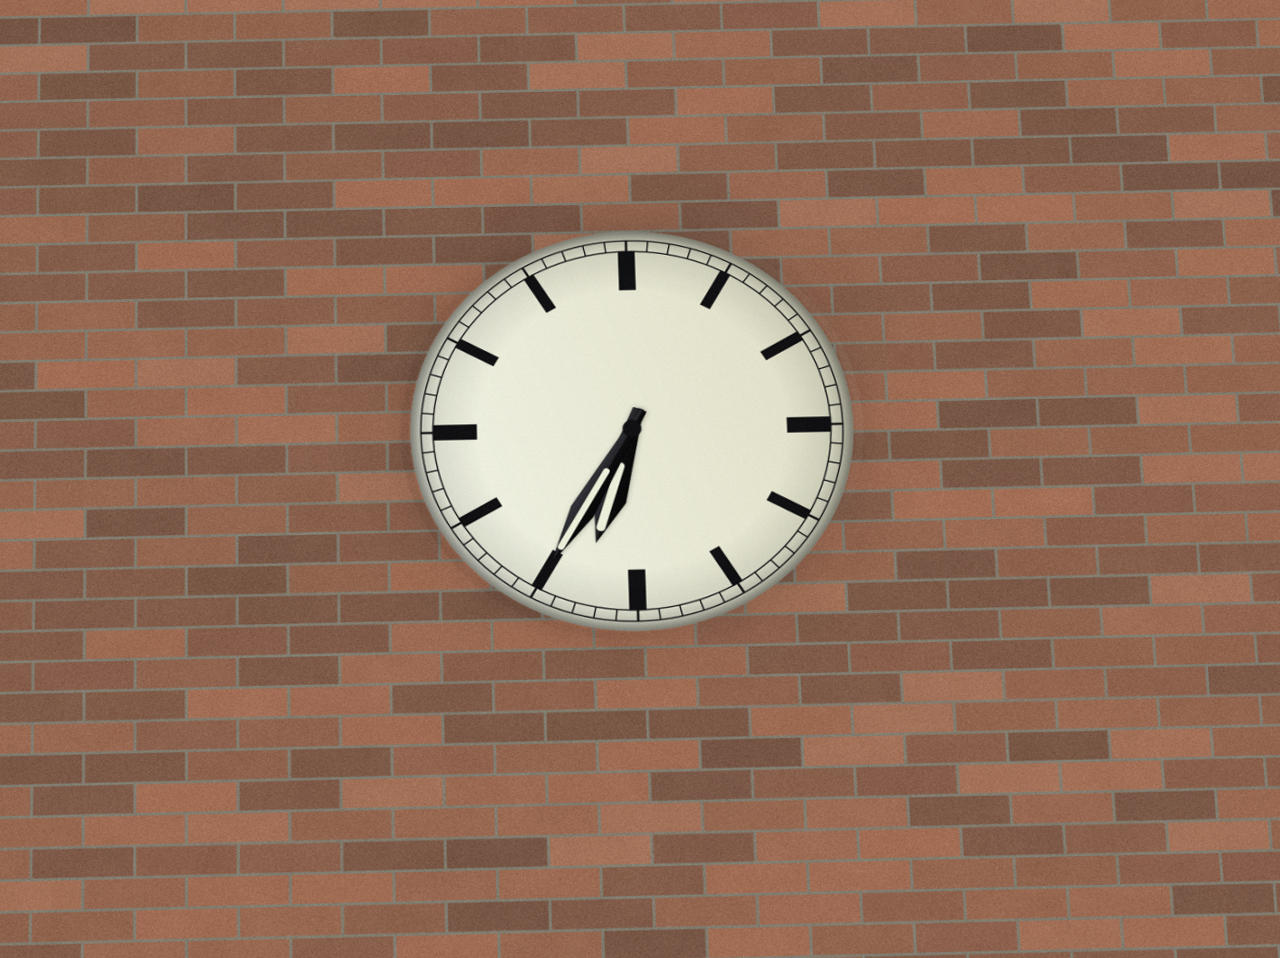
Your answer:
**6:35**
